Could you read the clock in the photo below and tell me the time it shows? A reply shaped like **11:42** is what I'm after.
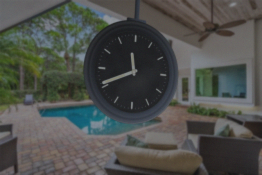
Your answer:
**11:41**
